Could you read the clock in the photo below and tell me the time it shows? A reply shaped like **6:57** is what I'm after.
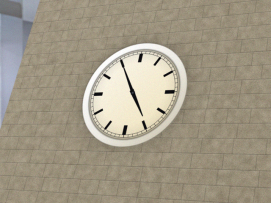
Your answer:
**4:55**
